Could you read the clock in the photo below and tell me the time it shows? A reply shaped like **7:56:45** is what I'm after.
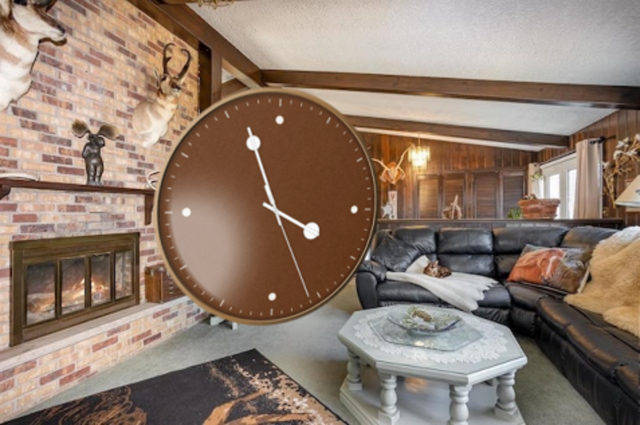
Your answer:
**3:56:26**
